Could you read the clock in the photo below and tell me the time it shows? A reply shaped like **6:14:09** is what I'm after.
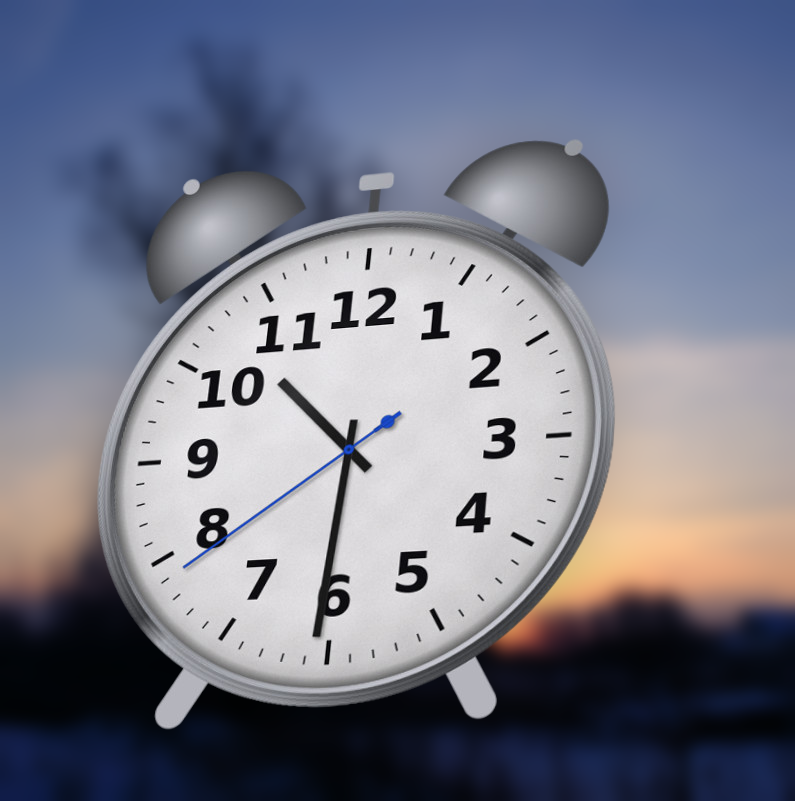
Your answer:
**10:30:39**
